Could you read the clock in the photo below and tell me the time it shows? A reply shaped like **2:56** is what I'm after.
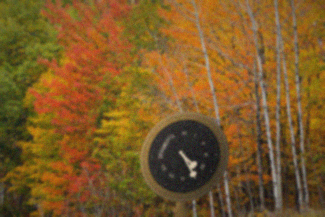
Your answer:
**4:25**
